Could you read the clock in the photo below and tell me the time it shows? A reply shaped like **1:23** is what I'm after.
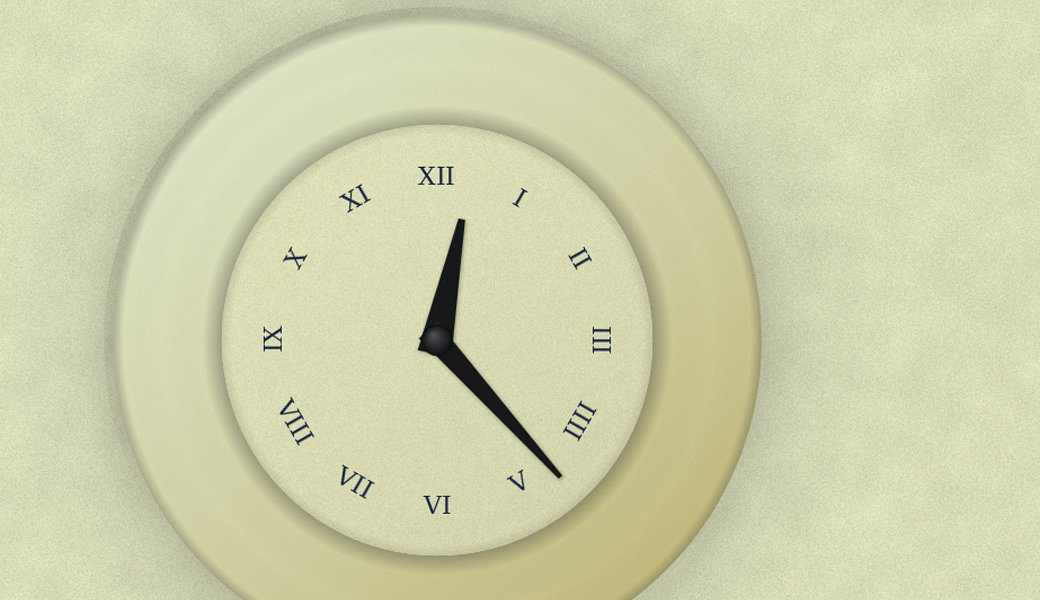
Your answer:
**12:23**
